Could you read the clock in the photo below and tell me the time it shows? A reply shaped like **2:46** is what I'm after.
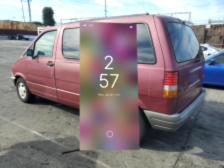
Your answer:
**2:57**
